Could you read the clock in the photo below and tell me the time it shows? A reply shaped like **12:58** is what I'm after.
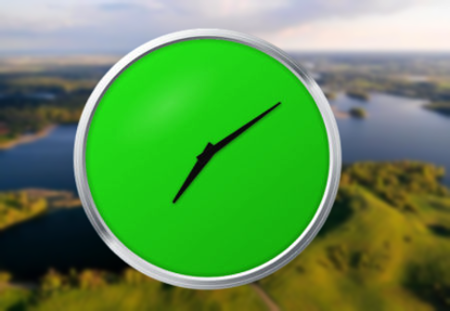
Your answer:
**7:09**
